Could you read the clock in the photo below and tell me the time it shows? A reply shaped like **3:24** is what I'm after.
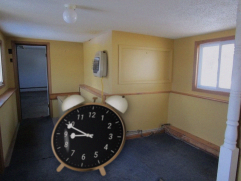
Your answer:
**8:49**
